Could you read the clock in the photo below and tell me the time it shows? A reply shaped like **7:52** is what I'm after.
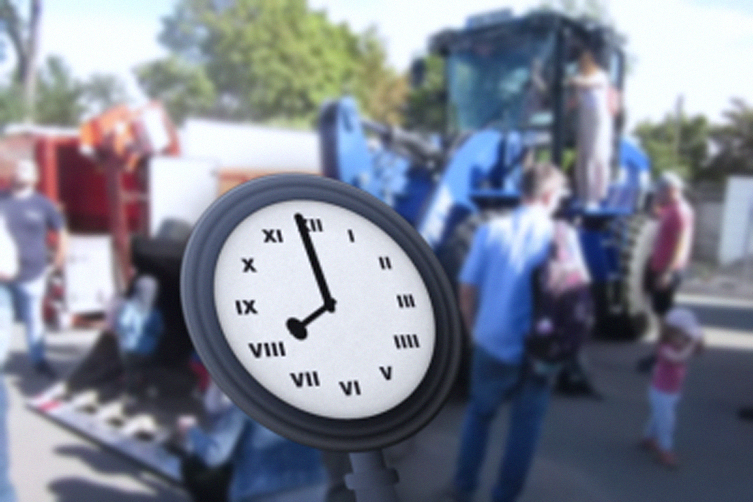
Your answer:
**7:59**
